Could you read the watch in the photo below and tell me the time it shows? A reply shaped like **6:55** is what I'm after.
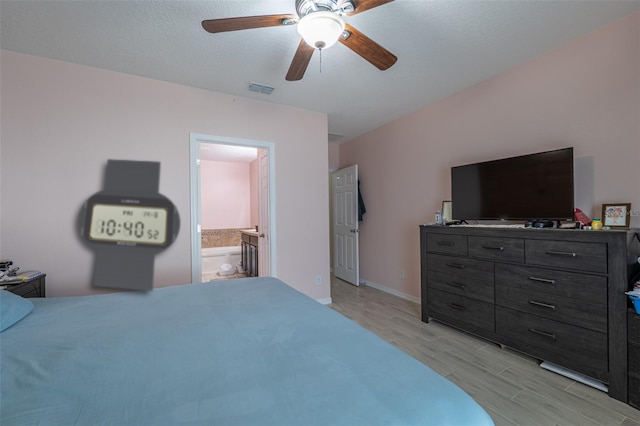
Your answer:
**10:40**
